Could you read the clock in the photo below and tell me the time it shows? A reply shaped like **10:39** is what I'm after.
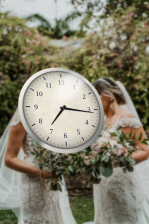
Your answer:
**7:16**
